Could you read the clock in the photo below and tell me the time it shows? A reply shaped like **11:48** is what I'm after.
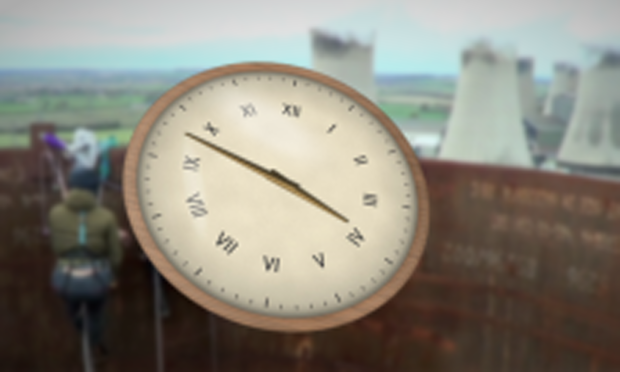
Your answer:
**3:48**
